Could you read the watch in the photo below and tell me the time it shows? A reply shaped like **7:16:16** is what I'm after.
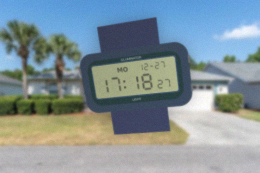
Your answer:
**17:18:27**
